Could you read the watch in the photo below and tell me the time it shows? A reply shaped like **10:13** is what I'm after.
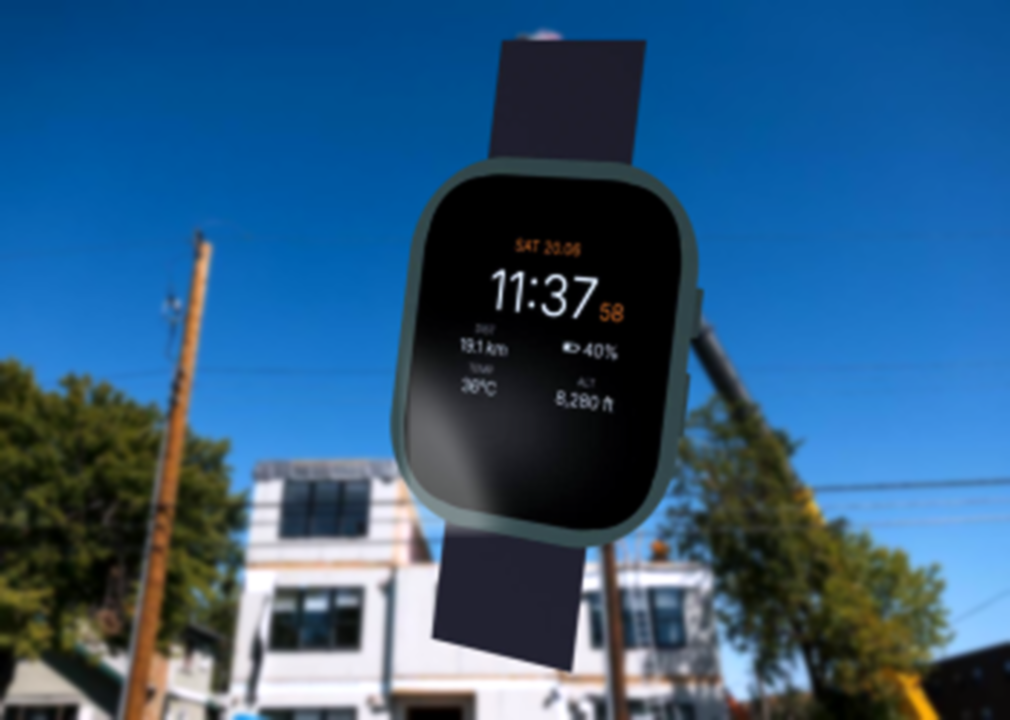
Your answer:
**11:37**
